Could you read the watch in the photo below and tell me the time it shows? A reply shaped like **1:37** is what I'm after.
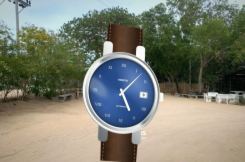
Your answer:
**5:07**
